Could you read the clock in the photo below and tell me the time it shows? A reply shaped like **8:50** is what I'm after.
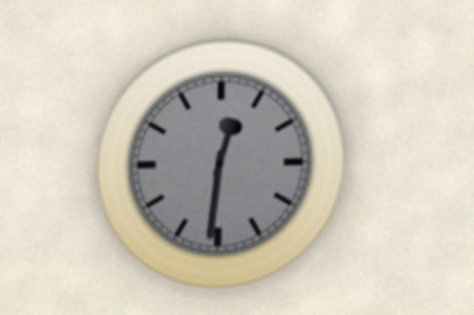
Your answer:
**12:31**
